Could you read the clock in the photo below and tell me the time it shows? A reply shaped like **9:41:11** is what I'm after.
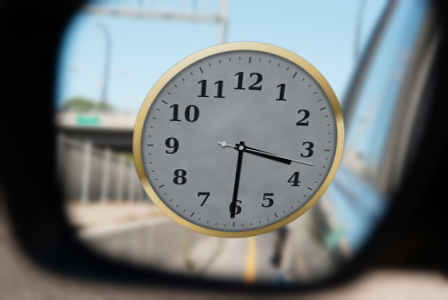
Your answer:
**3:30:17**
